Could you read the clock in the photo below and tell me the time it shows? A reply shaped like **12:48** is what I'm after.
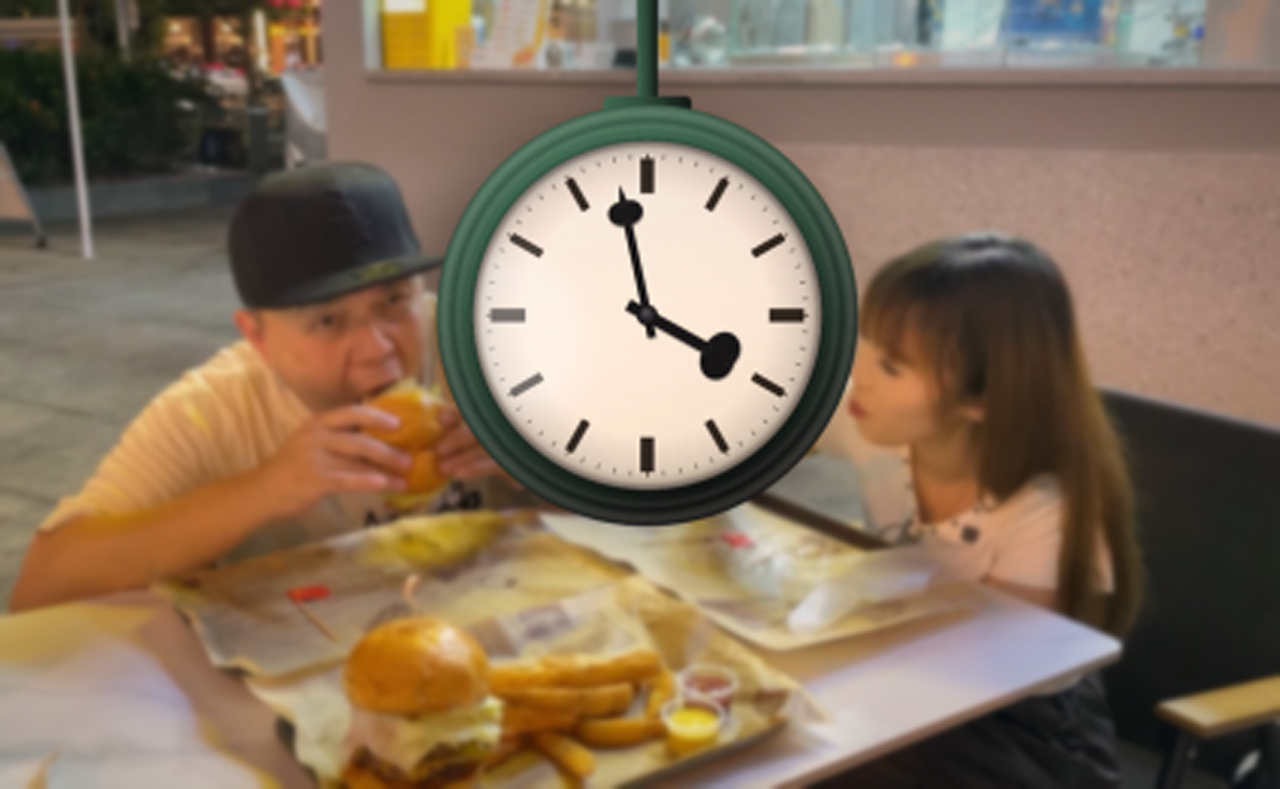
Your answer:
**3:58**
